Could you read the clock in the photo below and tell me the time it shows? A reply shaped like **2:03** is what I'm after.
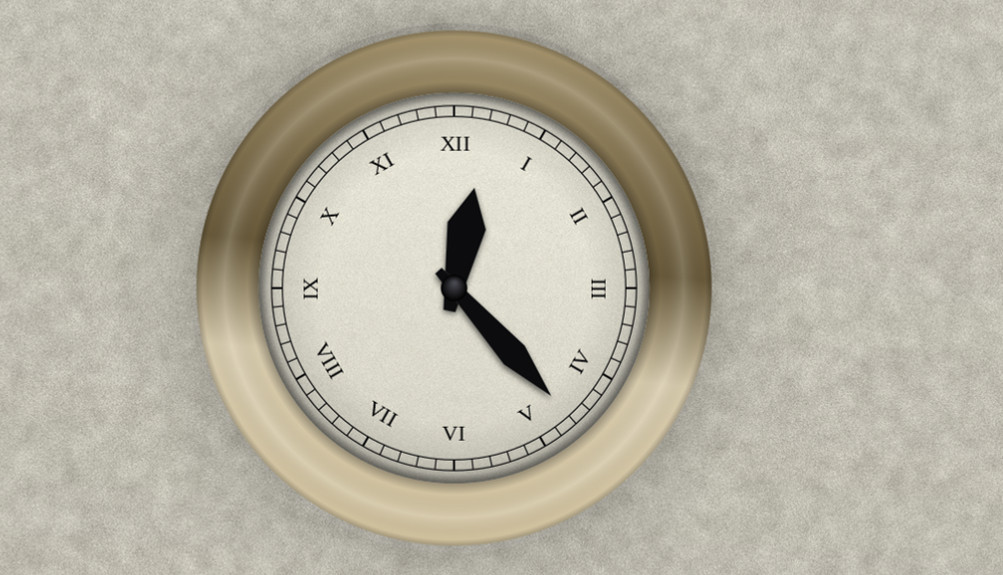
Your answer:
**12:23**
